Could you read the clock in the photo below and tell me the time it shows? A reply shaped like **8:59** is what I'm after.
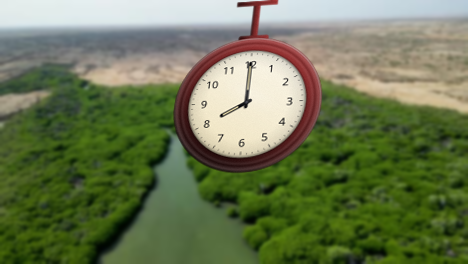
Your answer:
**8:00**
